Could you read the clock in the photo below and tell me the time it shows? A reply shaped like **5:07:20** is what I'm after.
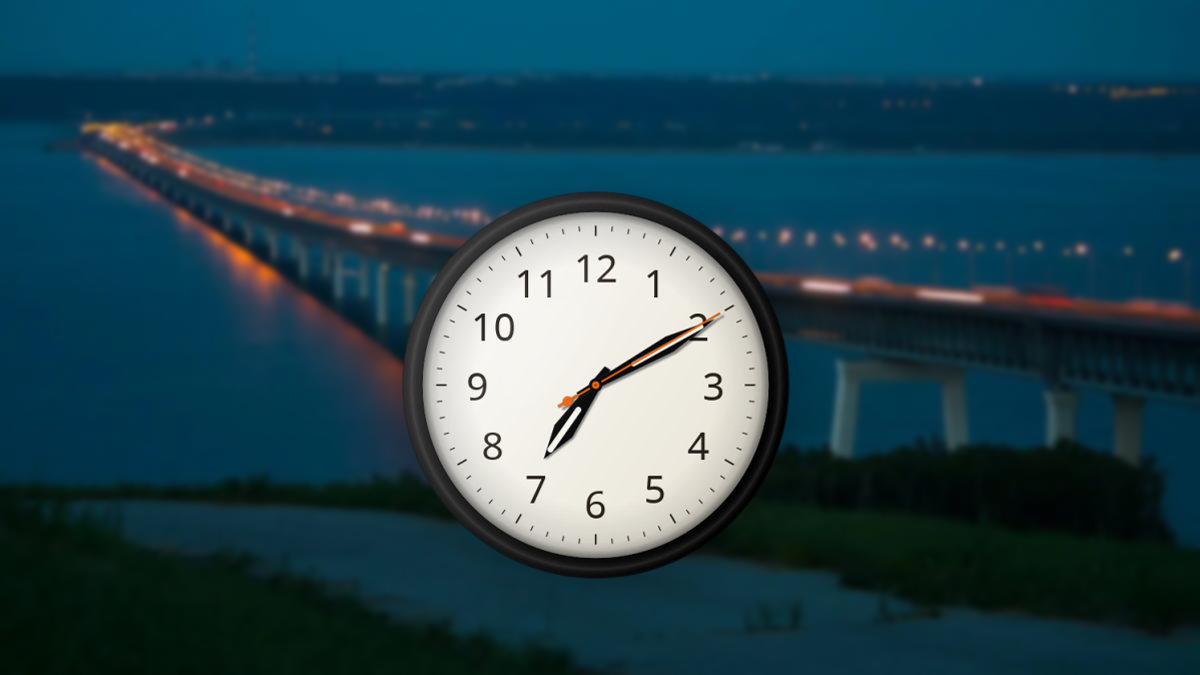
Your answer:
**7:10:10**
